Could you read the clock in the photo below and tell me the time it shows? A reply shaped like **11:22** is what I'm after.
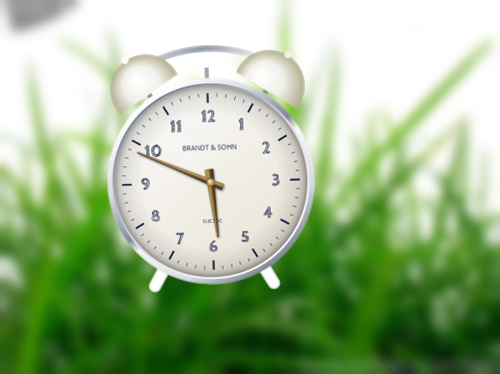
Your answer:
**5:49**
